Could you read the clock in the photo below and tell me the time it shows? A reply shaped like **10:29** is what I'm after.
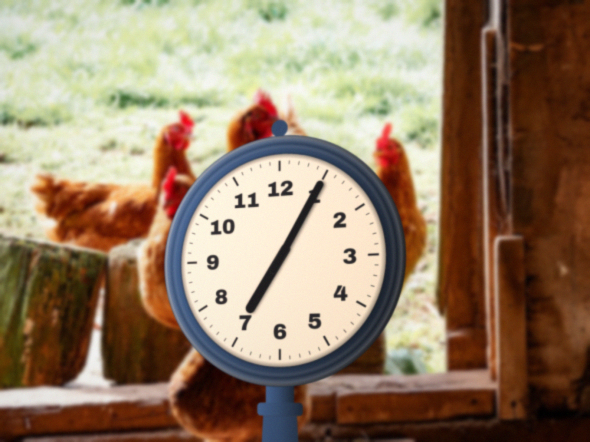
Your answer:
**7:05**
